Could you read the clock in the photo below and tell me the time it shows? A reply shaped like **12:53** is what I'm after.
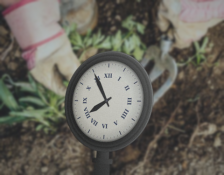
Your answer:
**7:55**
